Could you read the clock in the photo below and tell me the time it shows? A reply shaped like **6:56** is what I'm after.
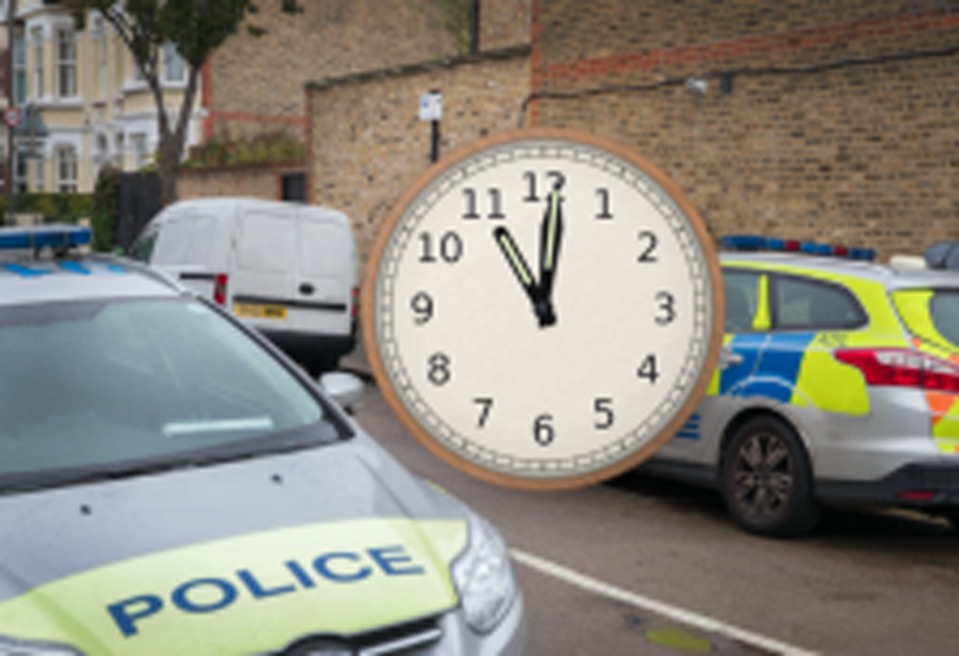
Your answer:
**11:01**
